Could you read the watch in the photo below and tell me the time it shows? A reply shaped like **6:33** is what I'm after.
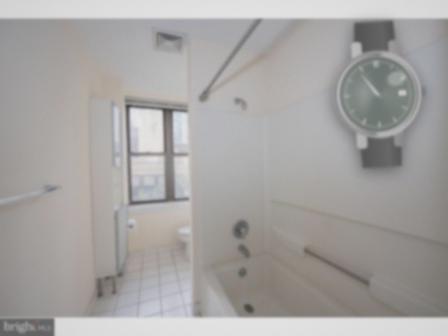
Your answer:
**10:54**
